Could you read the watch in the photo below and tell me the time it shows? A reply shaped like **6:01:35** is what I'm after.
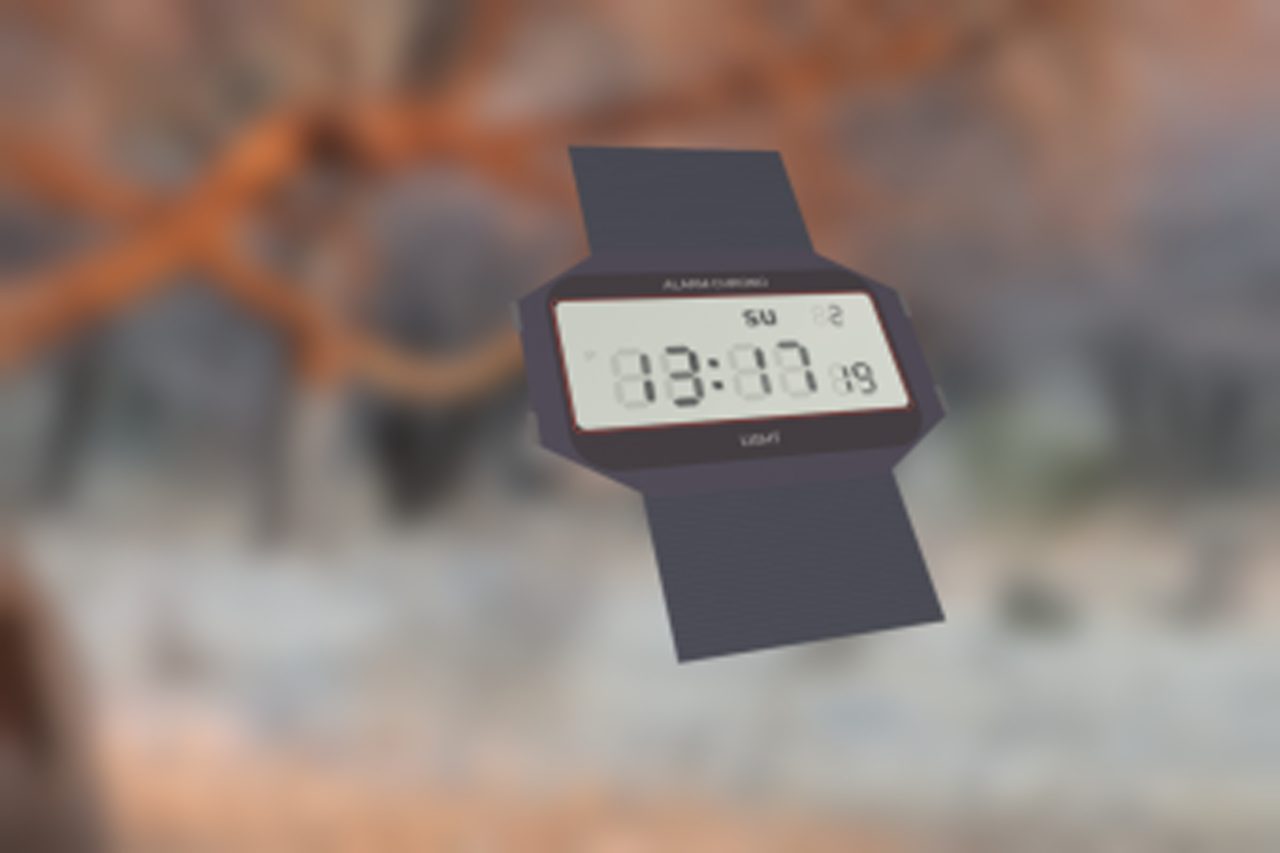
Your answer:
**13:17:19**
